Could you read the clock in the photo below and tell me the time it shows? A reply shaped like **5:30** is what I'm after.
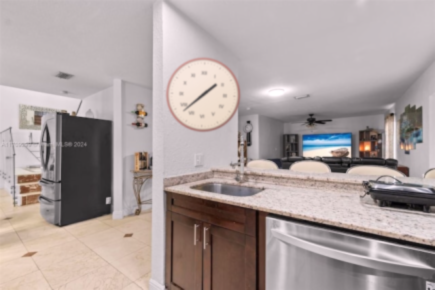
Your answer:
**1:38**
